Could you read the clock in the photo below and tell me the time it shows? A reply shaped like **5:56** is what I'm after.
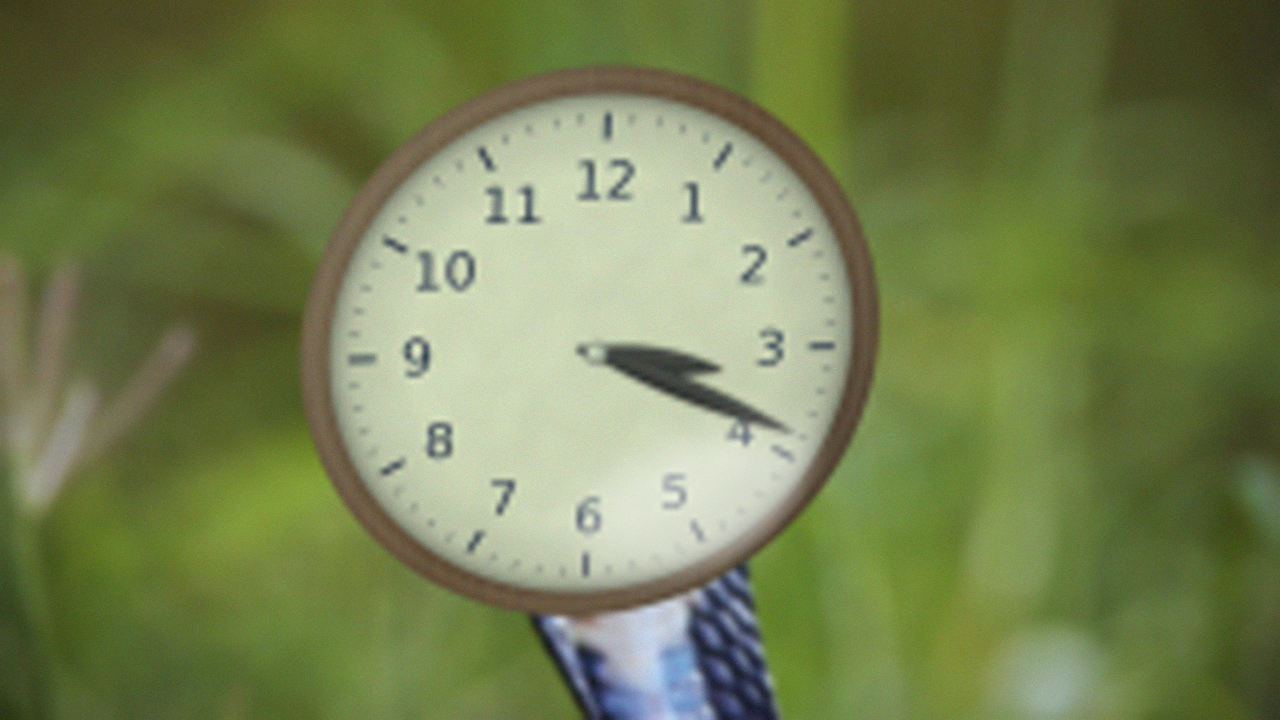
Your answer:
**3:19**
